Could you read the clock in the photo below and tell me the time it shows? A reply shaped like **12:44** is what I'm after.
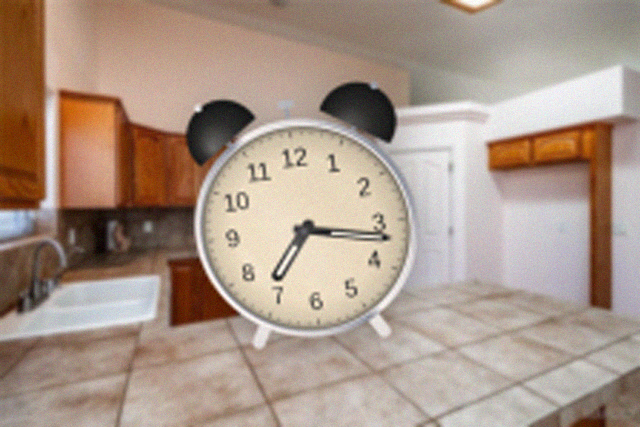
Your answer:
**7:17**
